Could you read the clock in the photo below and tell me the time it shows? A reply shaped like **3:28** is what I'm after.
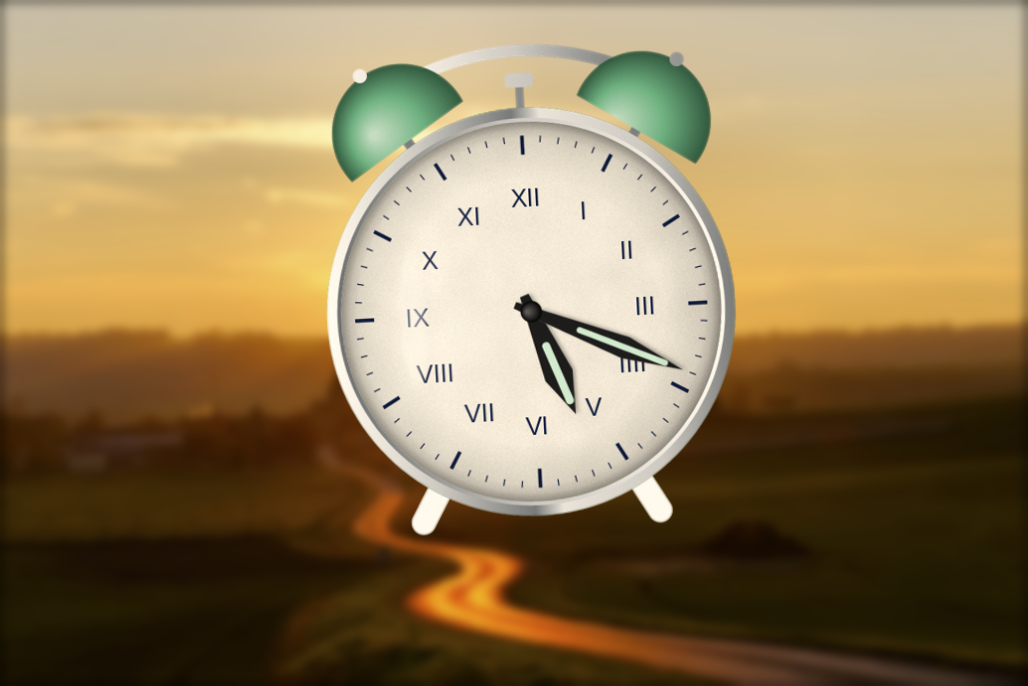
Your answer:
**5:19**
